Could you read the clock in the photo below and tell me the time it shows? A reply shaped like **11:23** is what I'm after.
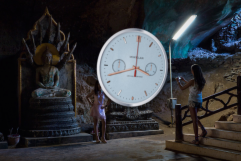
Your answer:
**3:42**
